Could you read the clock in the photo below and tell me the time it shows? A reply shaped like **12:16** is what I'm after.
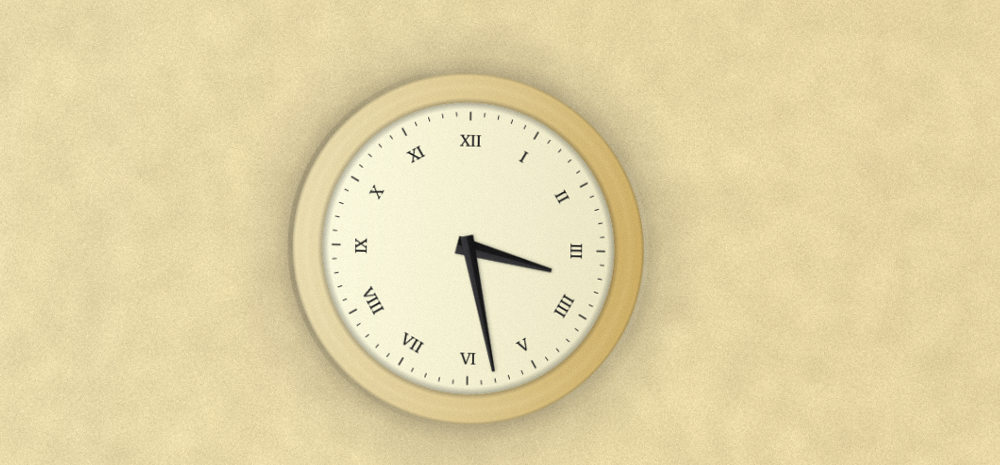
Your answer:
**3:28**
